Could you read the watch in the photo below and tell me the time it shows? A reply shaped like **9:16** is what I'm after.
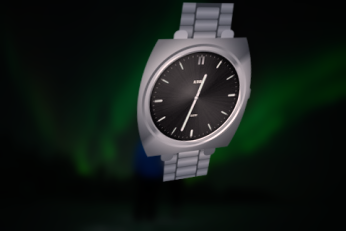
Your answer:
**12:33**
